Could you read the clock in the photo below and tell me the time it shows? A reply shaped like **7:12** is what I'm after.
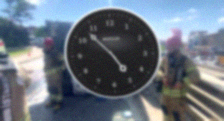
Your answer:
**4:53**
